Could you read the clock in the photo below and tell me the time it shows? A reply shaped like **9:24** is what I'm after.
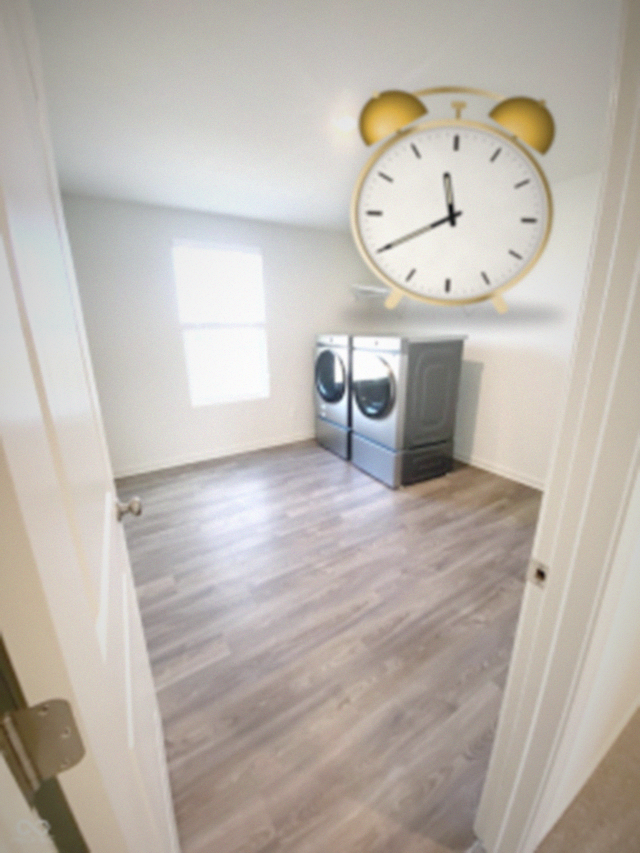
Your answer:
**11:40**
